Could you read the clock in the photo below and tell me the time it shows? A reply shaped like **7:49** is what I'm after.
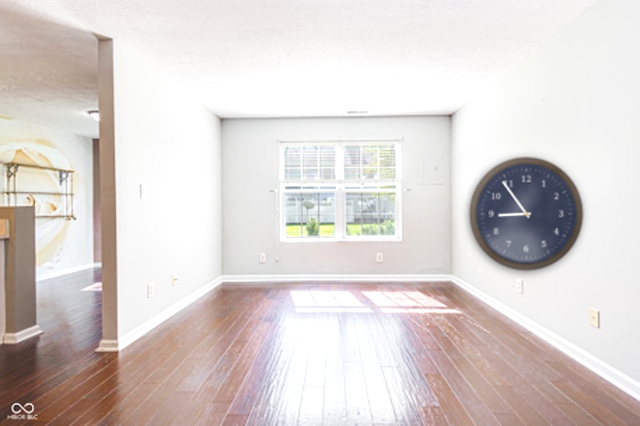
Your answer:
**8:54**
